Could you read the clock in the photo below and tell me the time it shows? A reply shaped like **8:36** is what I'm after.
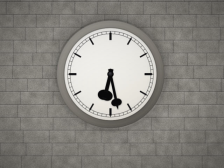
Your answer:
**6:28**
